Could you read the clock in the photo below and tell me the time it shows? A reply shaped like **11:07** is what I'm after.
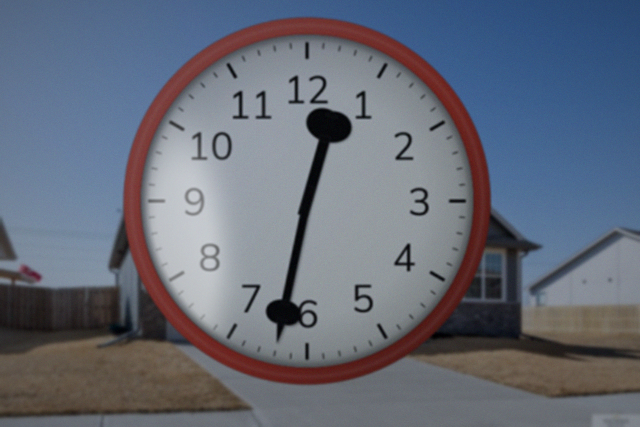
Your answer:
**12:32**
